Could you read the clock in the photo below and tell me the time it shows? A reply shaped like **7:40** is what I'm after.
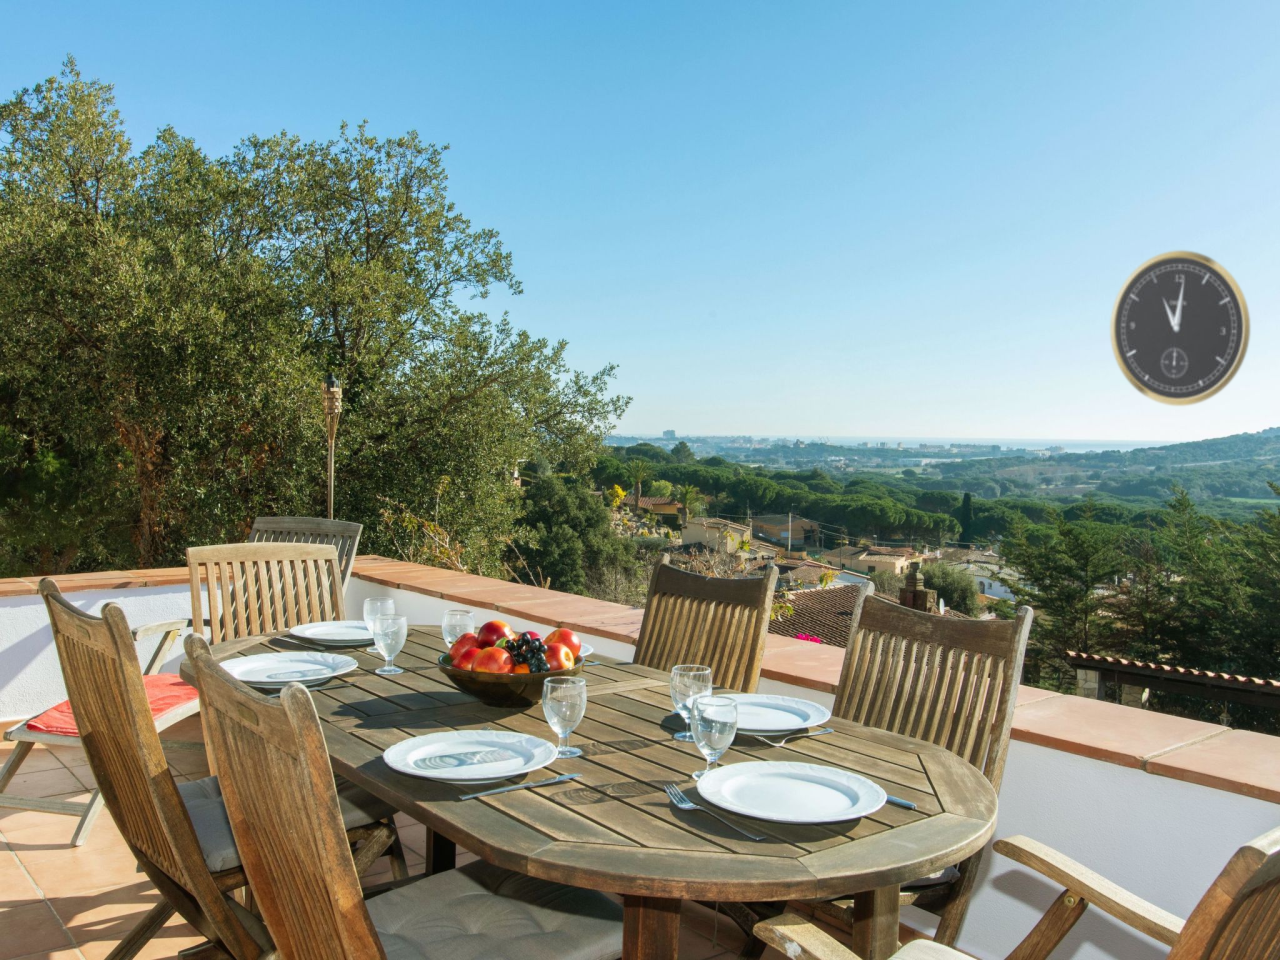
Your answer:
**11:01**
